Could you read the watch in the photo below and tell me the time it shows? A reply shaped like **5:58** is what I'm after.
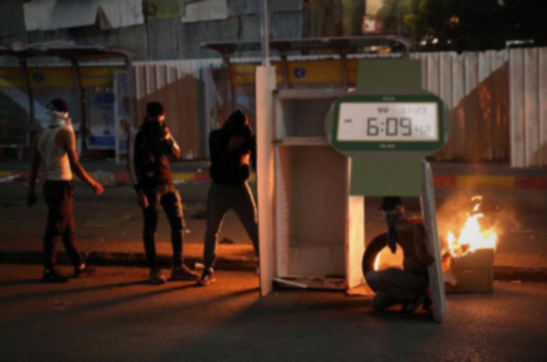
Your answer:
**6:09**
